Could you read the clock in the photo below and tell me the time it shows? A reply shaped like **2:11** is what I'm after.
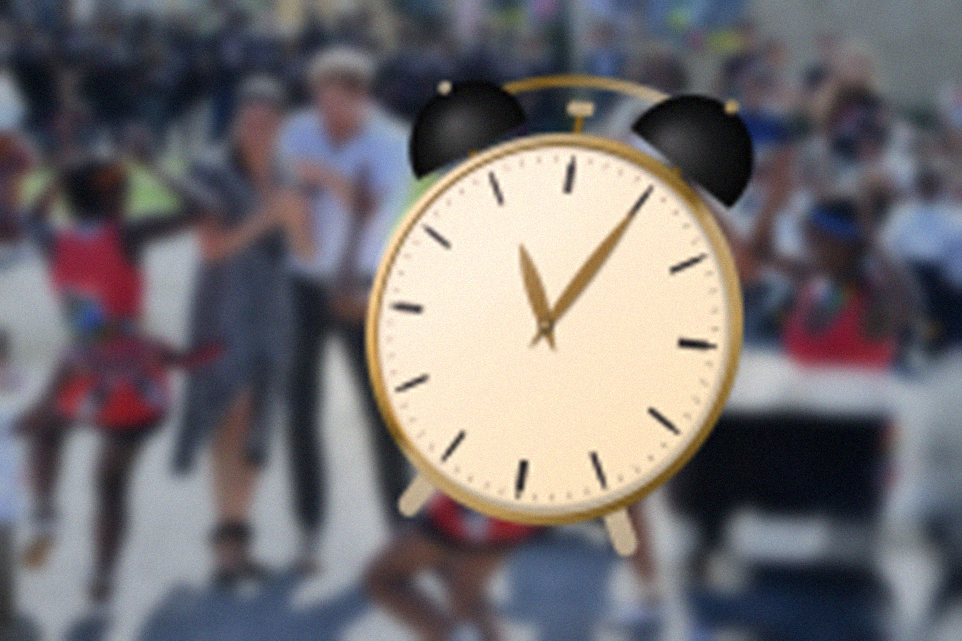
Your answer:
**11:05**
